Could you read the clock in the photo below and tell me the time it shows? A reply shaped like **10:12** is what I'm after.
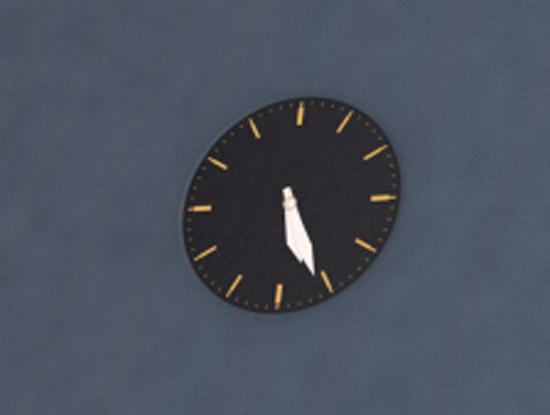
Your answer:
**5:26**
